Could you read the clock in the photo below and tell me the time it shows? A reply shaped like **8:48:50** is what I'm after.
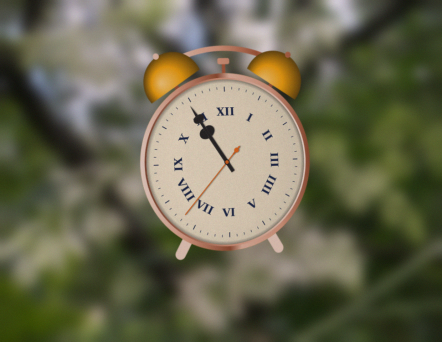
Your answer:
**10:54:37**
